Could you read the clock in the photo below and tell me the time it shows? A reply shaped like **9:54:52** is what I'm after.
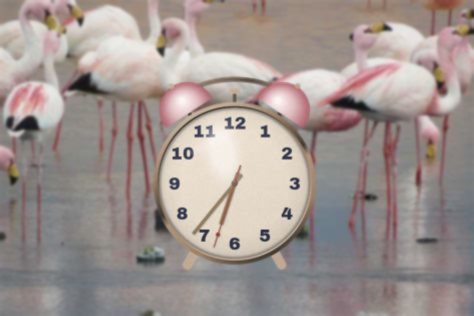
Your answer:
**6:36:33**
